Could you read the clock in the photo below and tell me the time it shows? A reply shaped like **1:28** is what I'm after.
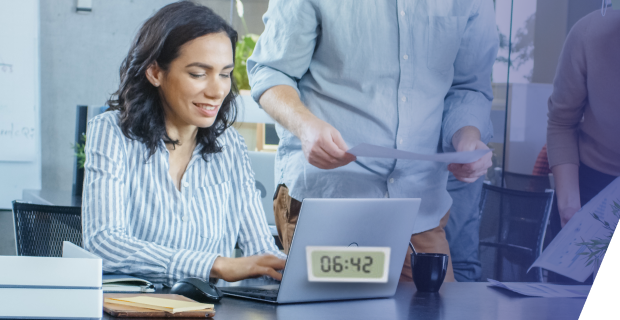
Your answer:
**6:42**
